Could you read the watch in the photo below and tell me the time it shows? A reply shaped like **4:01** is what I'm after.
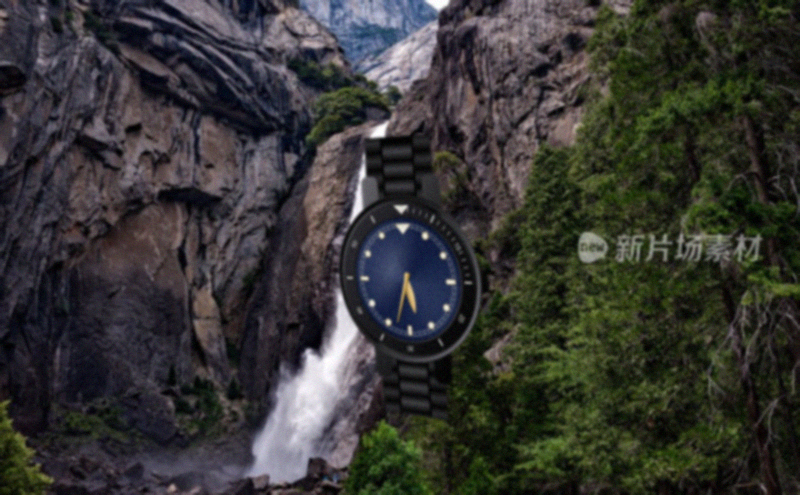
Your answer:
**5:33**
